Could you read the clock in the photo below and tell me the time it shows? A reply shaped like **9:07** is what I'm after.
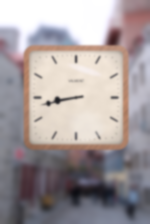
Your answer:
**8:43**
